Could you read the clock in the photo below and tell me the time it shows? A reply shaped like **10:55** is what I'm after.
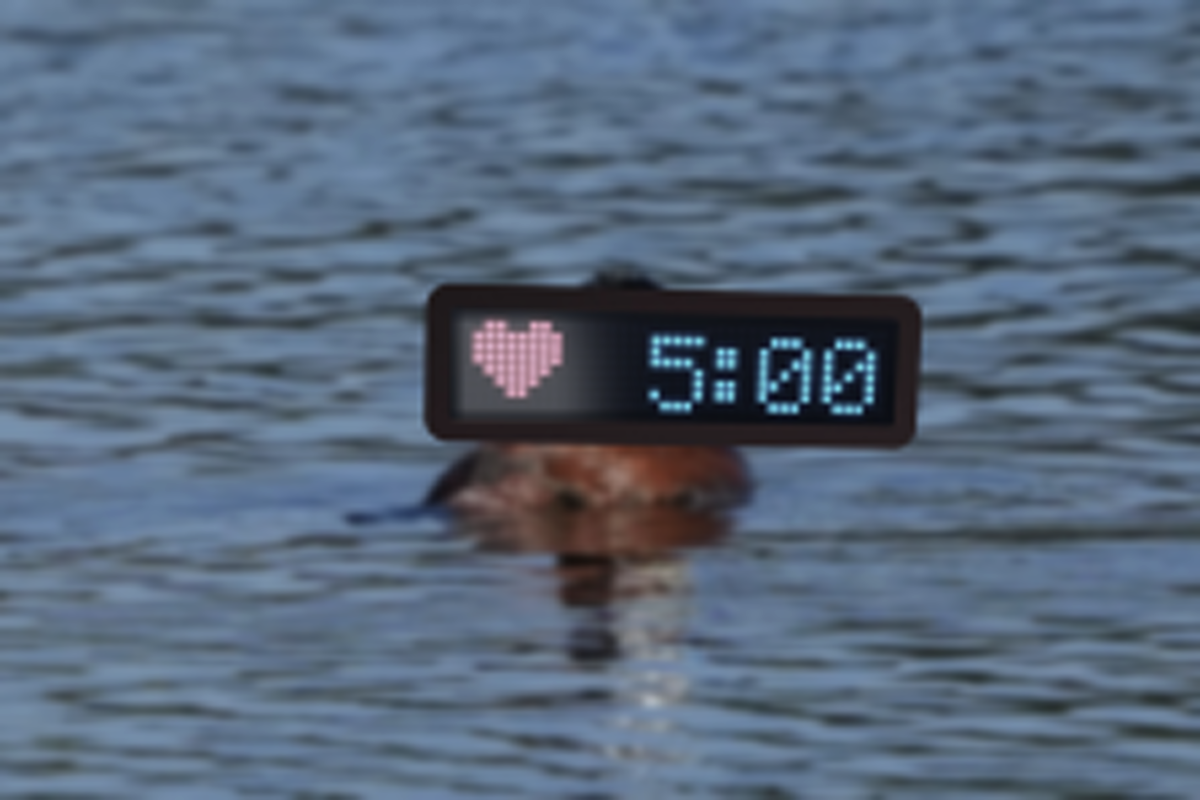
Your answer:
**5:00**
